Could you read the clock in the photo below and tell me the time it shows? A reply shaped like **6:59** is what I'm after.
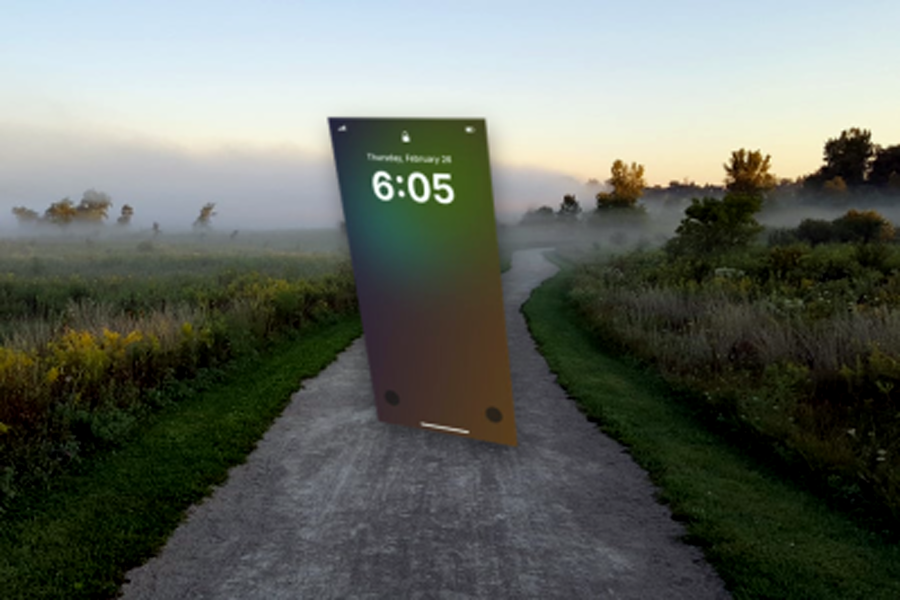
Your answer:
**6:05**
